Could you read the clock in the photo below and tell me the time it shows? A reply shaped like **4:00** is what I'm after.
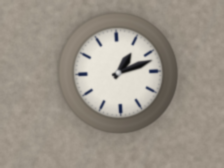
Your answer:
**1:12**
